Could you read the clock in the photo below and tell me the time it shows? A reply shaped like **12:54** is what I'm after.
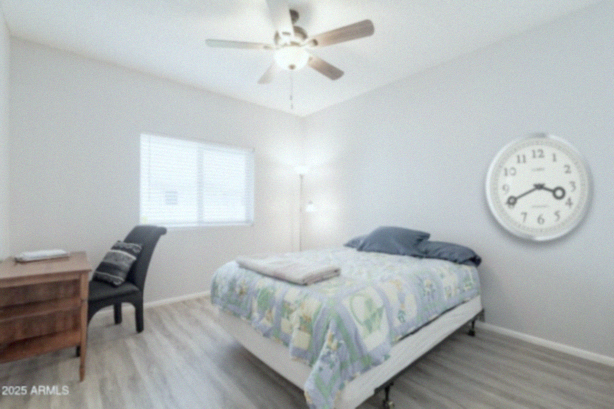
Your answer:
**3:41**
